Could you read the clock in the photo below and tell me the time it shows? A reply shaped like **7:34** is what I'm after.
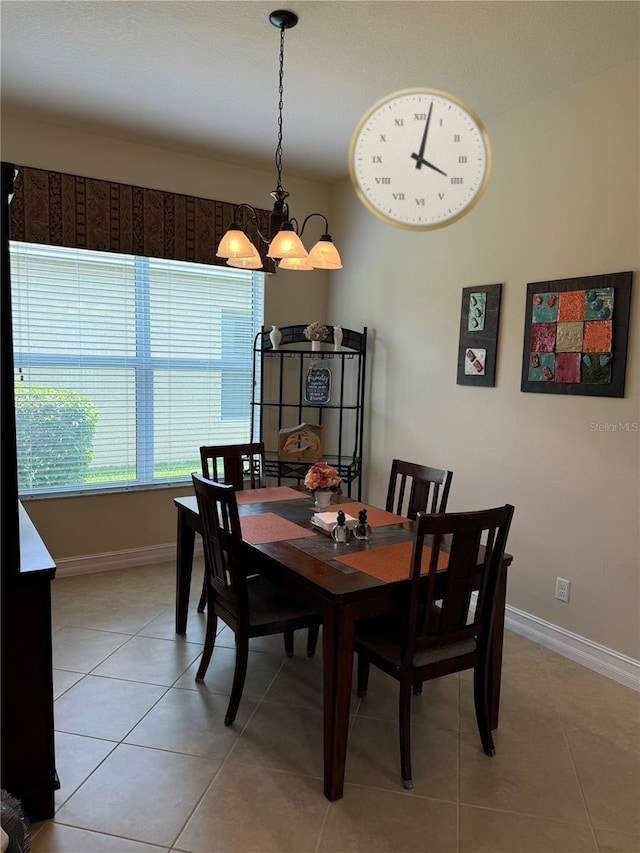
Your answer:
**4:02**
